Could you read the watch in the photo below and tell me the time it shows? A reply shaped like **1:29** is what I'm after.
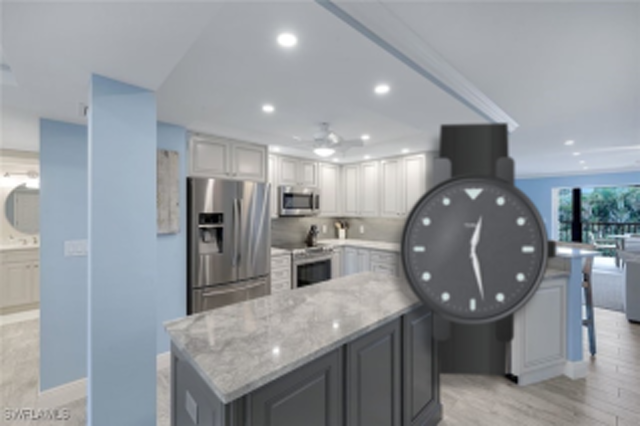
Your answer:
**12:28**
